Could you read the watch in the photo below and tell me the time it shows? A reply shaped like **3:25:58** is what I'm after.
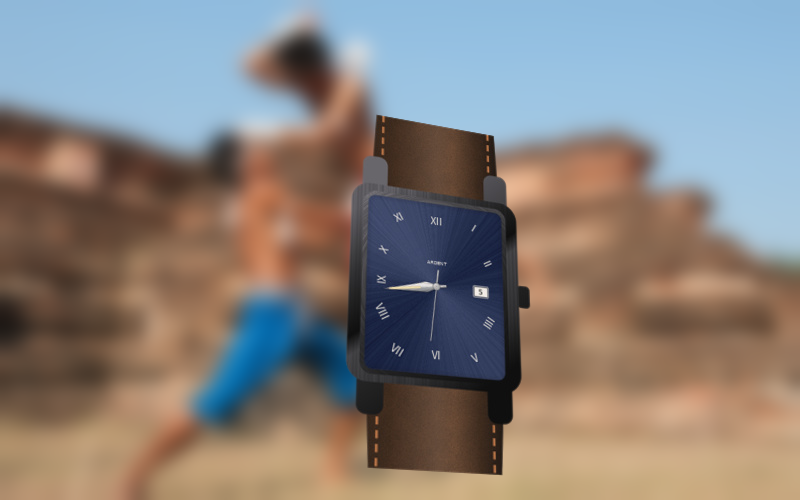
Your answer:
**8:43:31**
